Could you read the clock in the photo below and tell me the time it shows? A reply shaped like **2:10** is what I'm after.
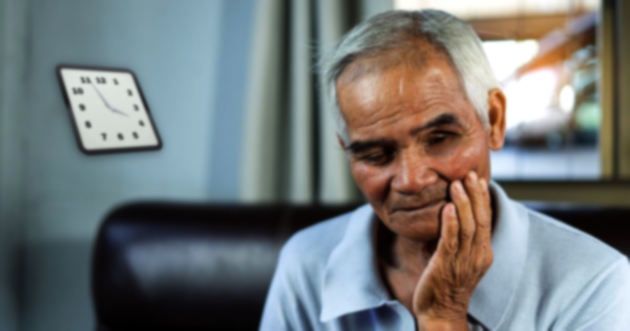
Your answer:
**3:56**
